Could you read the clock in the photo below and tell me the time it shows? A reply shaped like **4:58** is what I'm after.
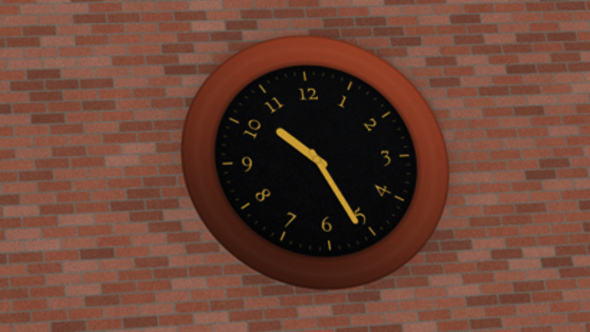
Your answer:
**10:26**
